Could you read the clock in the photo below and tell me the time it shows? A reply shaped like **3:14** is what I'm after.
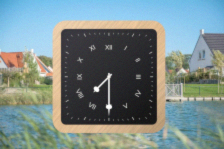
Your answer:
**7:30**
